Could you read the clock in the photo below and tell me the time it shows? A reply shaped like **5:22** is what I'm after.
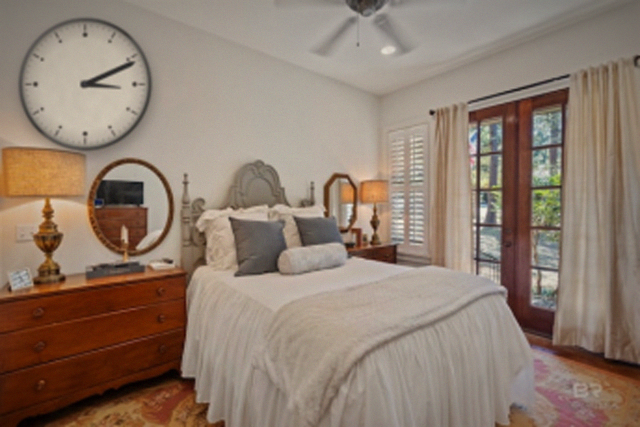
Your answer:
**3:11**
